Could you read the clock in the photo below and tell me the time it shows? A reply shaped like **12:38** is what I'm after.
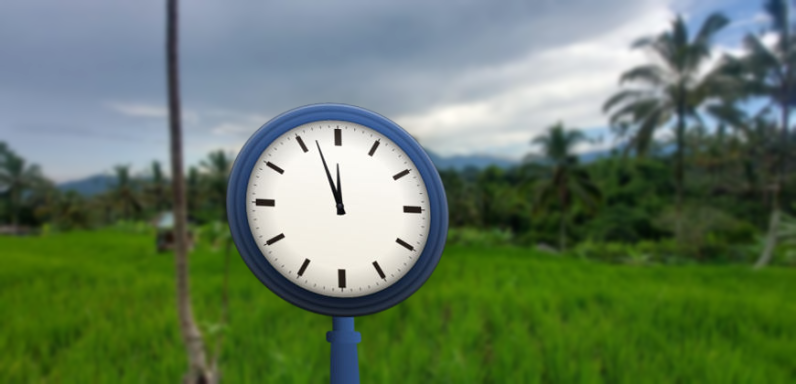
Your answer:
**11:57**
